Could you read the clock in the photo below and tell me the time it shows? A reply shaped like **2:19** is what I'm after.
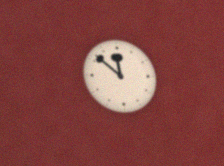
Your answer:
**11:52**
